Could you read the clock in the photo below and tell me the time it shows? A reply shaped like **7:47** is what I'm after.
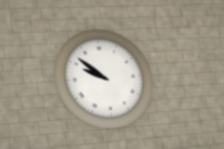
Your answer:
**9:52**
